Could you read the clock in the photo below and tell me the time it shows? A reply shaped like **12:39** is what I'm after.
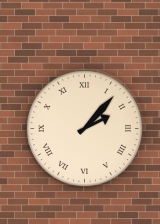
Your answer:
**2:07**
